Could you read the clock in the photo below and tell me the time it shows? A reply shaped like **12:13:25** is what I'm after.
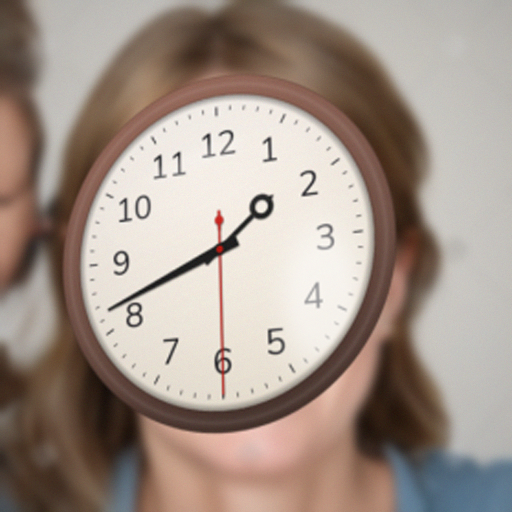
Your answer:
**1:41:30**
